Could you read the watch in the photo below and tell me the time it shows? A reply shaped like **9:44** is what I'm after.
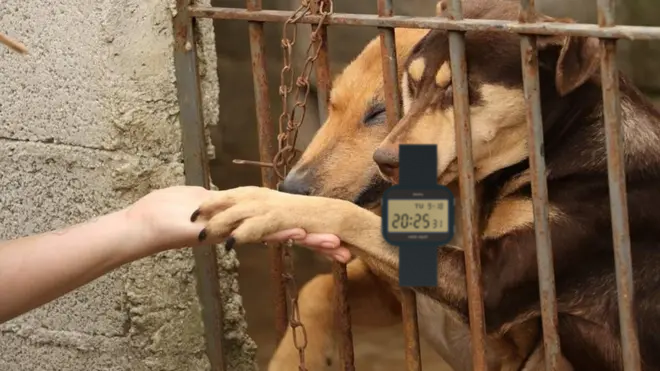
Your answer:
**20:25**
